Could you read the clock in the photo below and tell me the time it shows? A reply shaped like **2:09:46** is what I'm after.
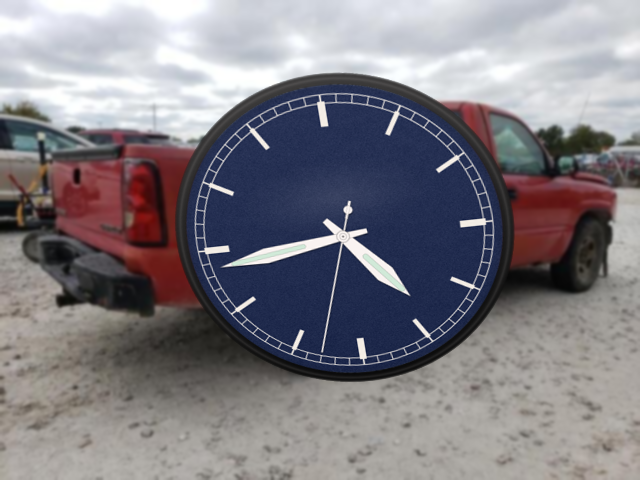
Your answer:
**4:43:33**
